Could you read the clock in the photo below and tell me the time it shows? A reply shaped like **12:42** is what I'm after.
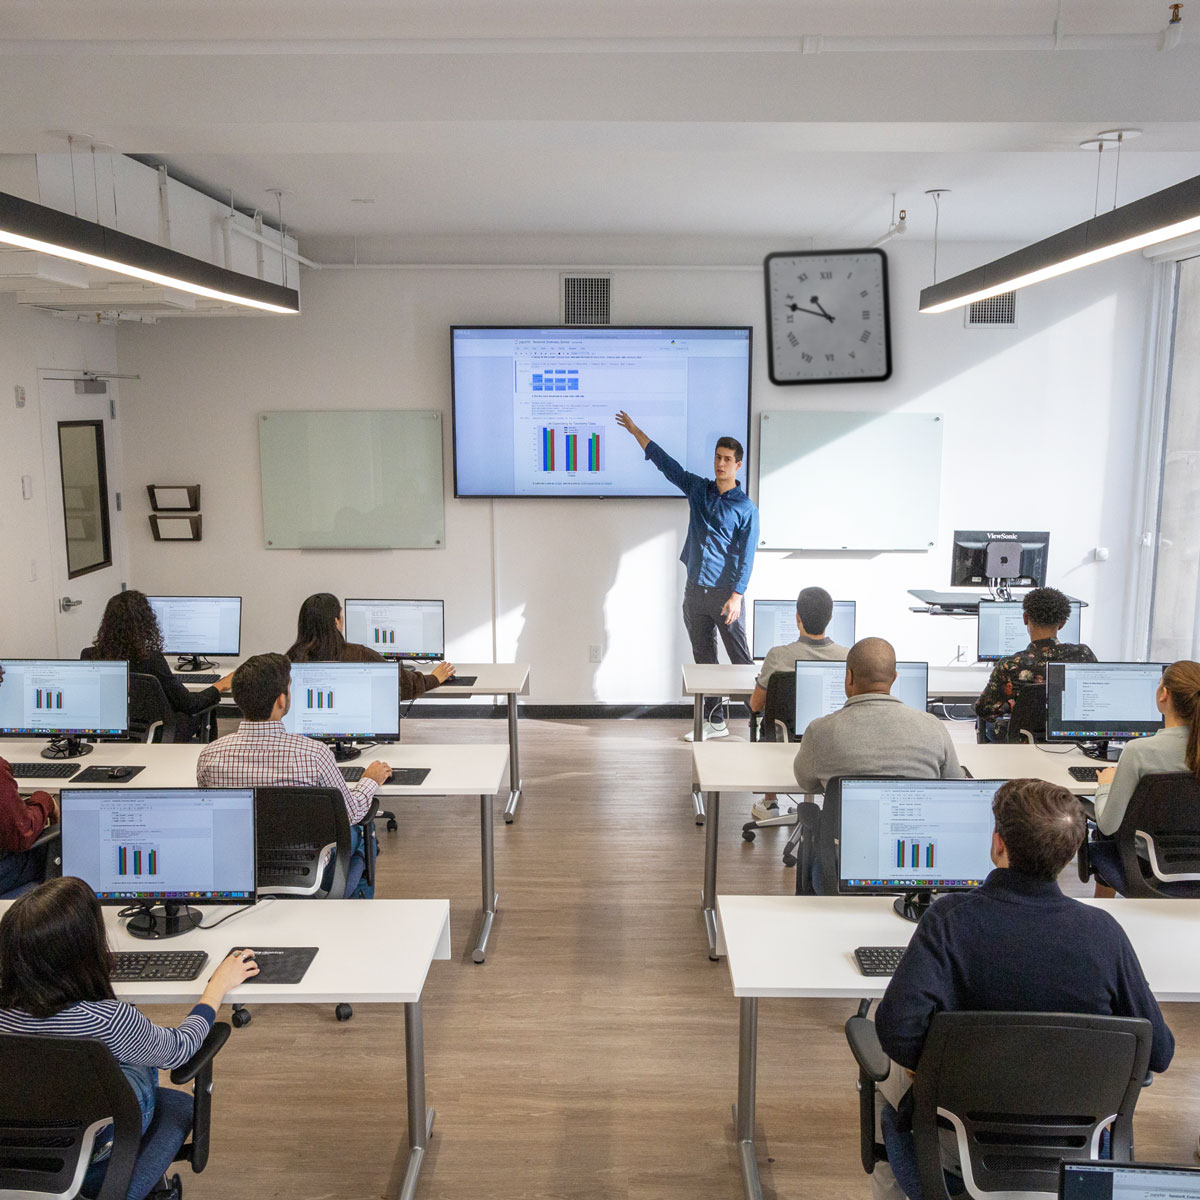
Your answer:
**10:48**
